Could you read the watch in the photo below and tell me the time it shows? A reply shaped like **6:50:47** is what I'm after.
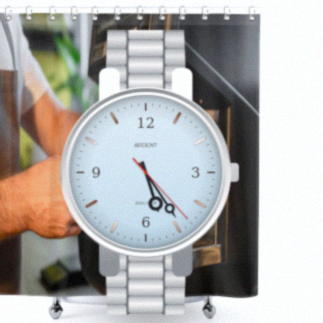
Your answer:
**5:24:23**
